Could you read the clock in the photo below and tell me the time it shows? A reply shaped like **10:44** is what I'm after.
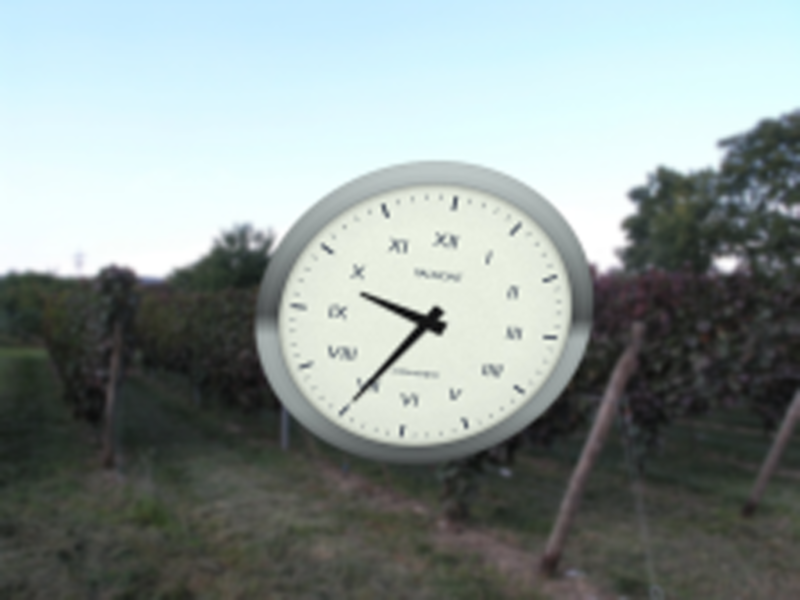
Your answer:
**9:35**
